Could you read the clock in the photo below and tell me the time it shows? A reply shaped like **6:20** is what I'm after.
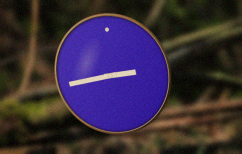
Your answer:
**2:43**
